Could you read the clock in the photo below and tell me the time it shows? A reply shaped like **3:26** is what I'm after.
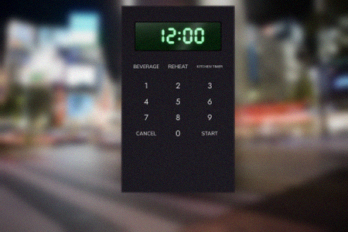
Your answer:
**12:00**
